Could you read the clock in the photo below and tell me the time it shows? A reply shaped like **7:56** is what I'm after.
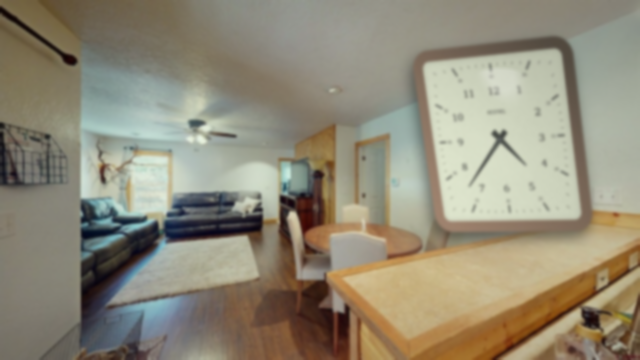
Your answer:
**4:37**
